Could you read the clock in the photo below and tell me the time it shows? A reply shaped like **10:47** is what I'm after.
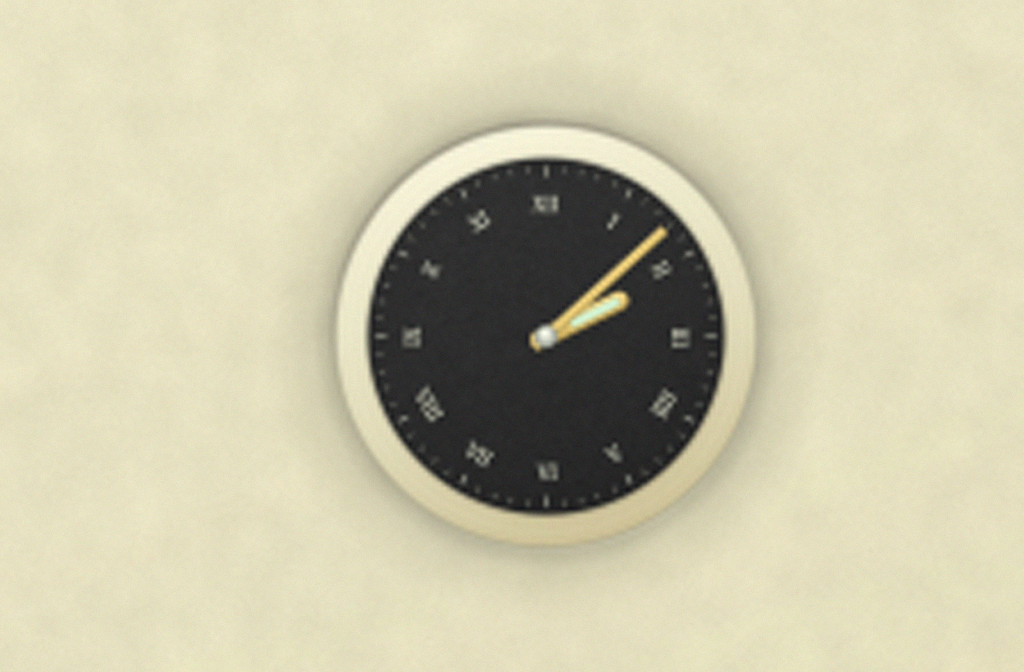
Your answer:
**2:08**
